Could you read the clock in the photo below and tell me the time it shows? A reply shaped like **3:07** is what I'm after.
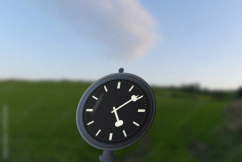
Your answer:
**5:09**
